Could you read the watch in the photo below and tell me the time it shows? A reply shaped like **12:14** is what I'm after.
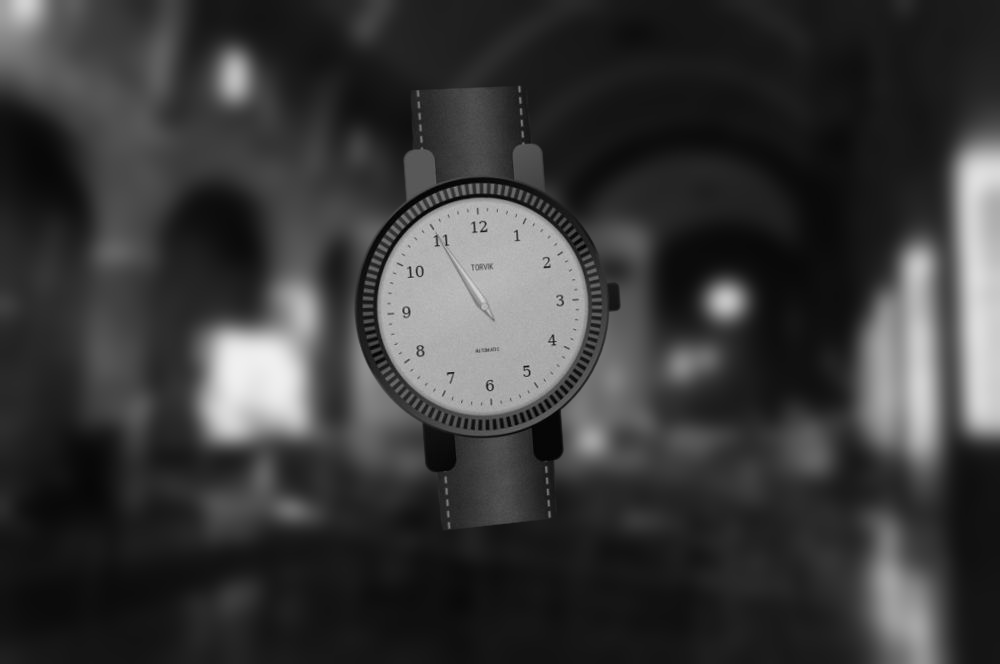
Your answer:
**10:55**
